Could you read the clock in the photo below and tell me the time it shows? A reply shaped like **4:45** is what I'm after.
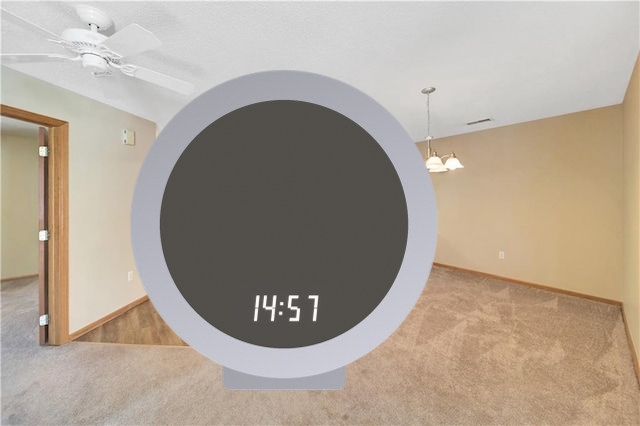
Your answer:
**14:57**
